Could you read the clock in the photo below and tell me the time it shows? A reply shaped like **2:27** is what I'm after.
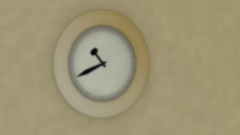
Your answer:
**10:41**
